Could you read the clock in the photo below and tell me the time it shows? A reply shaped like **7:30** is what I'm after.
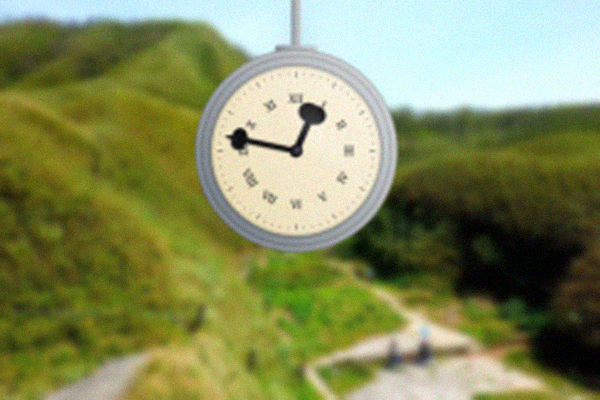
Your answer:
**12:47**
